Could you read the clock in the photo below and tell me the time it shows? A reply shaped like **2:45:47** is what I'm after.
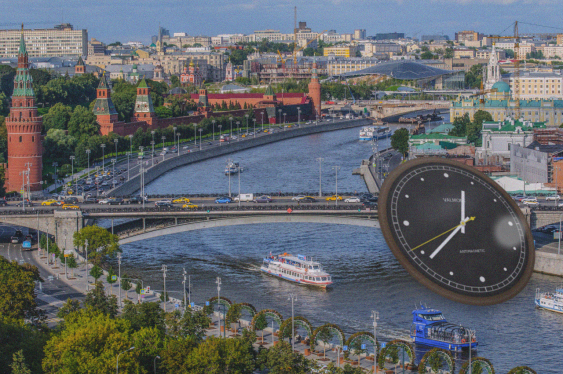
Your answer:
**12:38:41**
